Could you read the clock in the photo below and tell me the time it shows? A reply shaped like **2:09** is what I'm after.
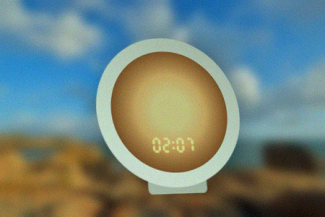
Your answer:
**2:07**
